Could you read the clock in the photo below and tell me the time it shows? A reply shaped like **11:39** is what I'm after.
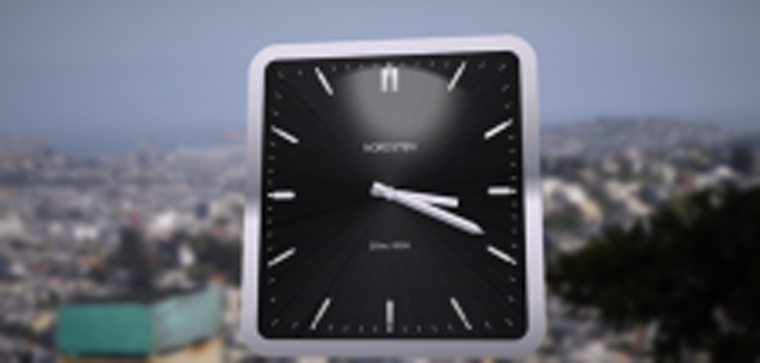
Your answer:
**3:19**
